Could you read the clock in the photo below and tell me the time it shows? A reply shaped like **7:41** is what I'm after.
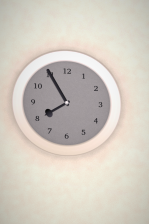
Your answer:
**7:55**
